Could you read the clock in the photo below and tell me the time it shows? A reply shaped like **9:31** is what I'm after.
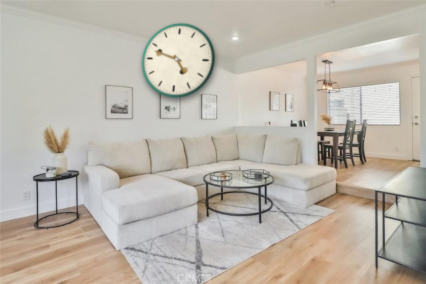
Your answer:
**4:48**
